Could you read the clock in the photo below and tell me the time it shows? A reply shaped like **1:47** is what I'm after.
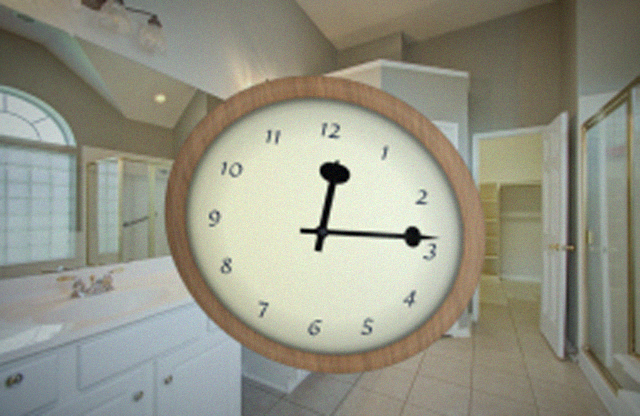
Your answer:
**12:14**
